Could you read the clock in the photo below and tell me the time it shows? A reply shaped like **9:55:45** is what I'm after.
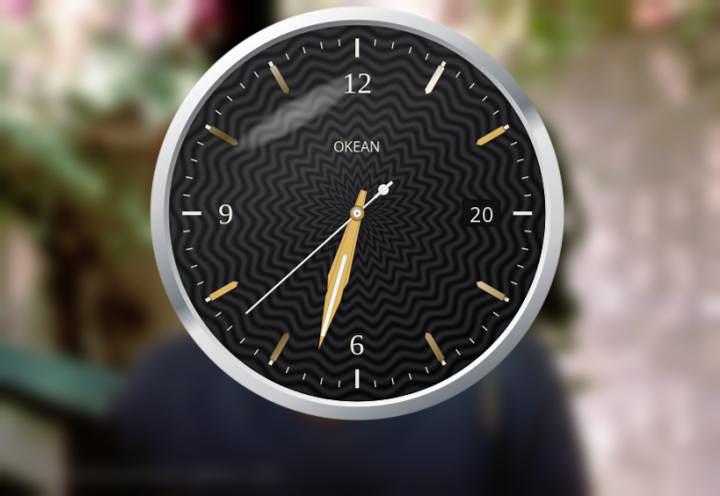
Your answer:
**6:32:38**
